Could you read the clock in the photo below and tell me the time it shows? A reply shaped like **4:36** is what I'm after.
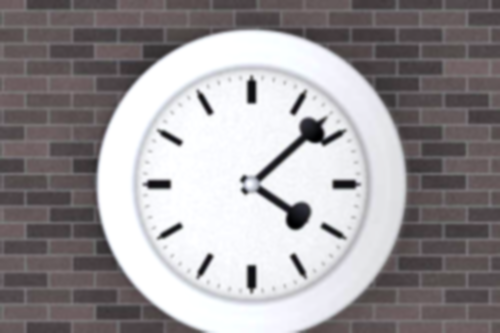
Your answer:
**4:08**
